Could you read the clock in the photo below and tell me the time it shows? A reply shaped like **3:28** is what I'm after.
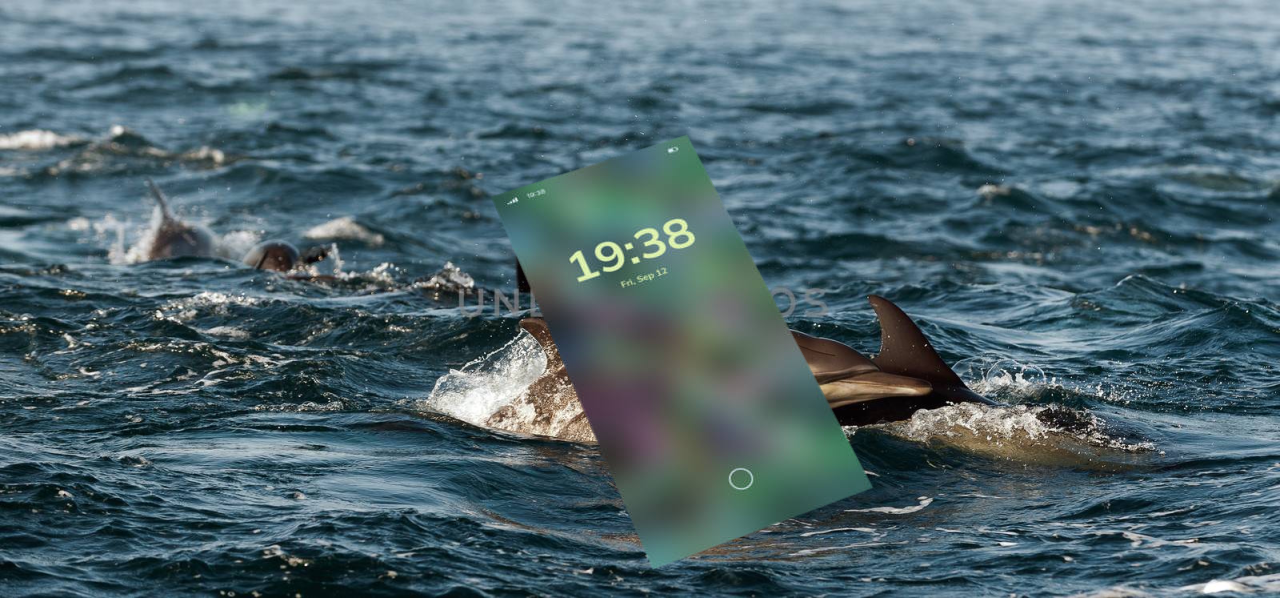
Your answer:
**19:38**
